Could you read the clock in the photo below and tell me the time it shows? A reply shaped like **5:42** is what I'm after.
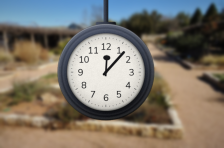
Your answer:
**12:07**
